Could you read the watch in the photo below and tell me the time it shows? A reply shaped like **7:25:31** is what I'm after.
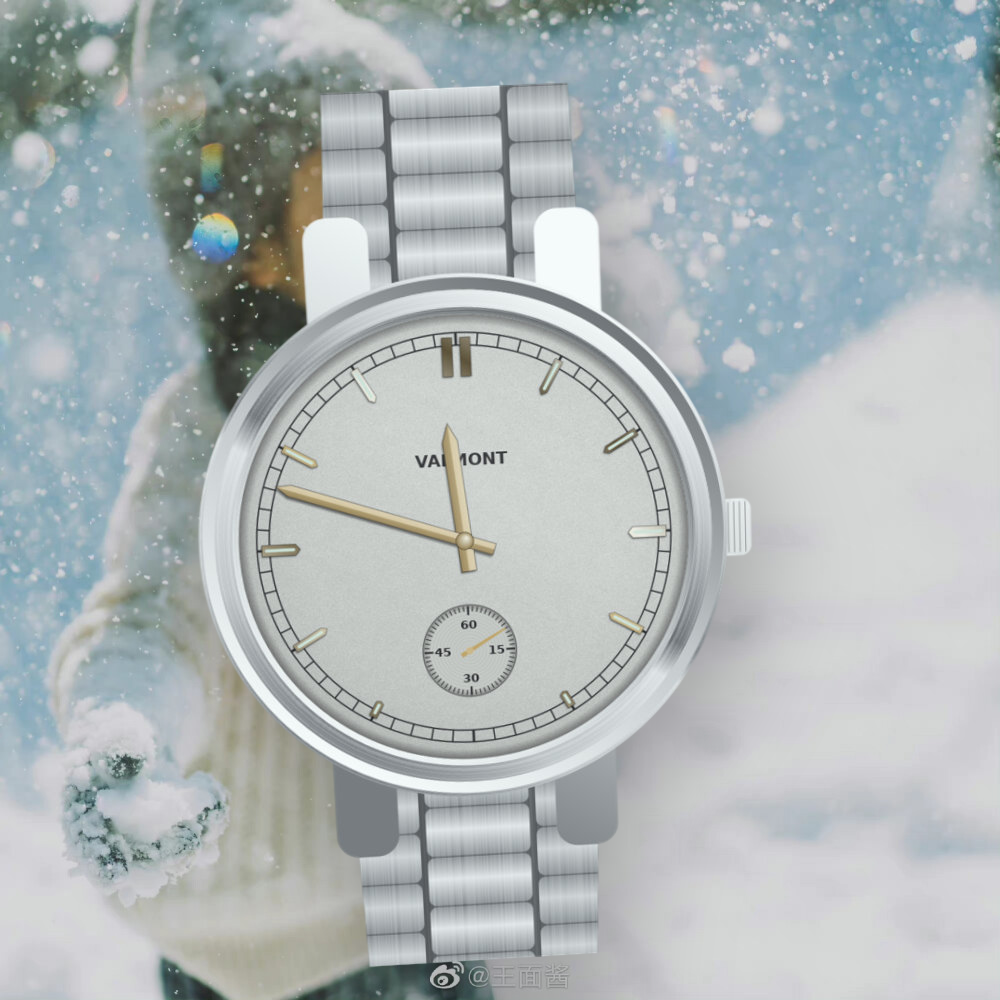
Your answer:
**11:48:10**
